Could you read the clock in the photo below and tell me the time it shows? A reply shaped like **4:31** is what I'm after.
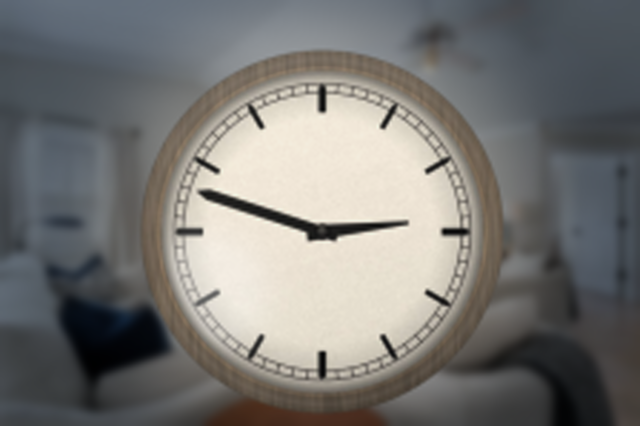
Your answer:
**2:48**
